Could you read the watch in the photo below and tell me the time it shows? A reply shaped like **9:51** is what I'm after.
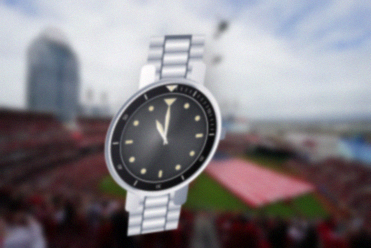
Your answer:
**11:00**
